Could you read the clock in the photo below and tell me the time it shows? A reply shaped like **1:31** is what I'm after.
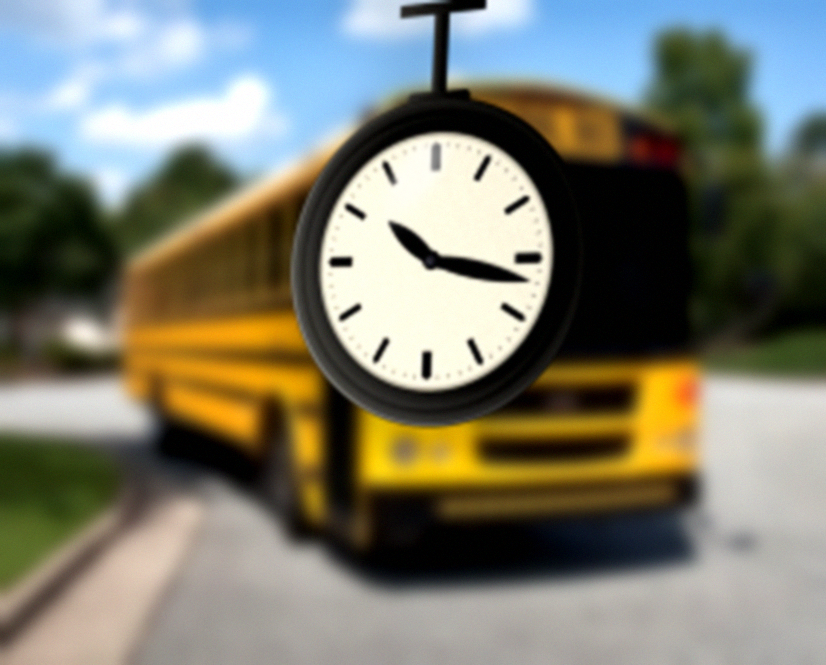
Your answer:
**10:17**
